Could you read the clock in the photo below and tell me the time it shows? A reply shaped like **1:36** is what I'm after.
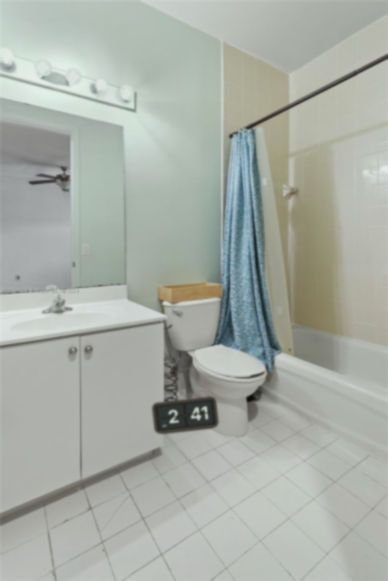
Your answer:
**2:41**
